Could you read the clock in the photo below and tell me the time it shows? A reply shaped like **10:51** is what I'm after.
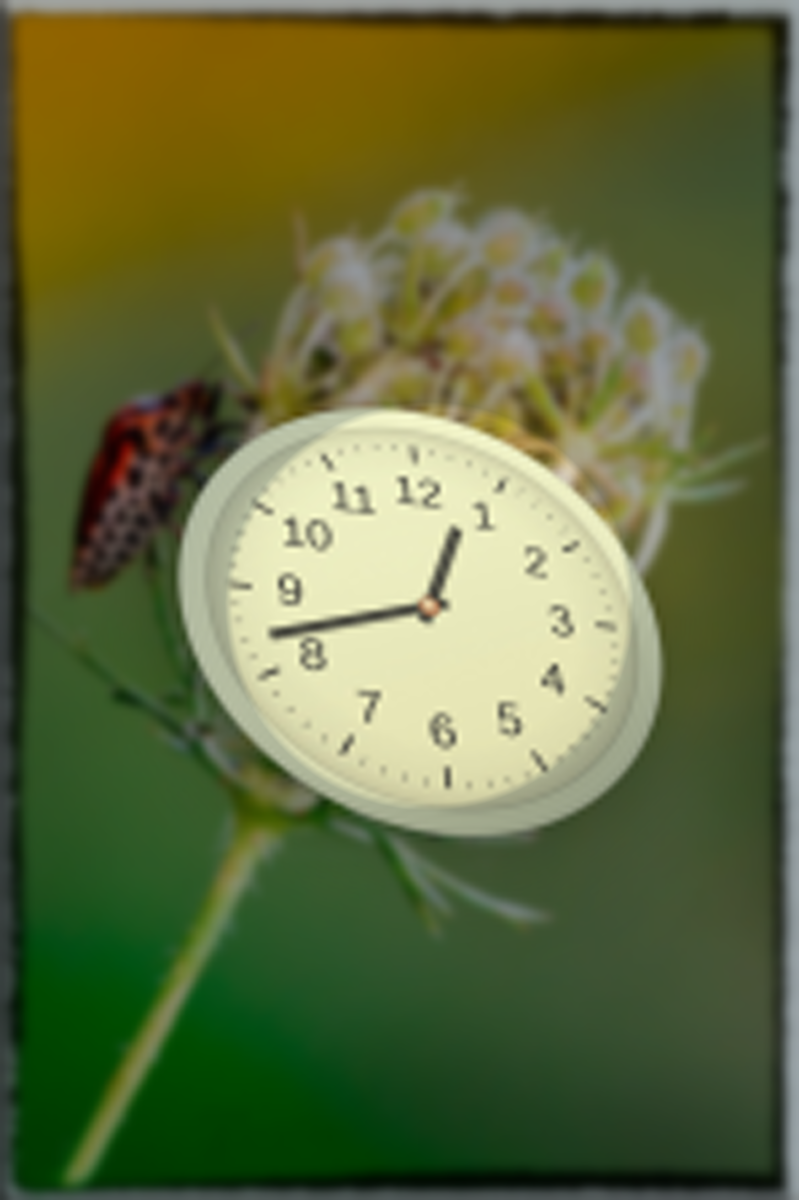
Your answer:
**12:42**
